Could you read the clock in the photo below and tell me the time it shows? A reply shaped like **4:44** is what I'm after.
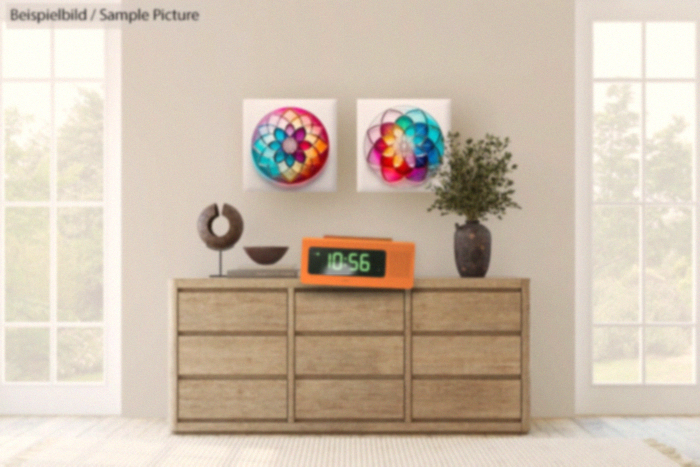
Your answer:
**10:56**
